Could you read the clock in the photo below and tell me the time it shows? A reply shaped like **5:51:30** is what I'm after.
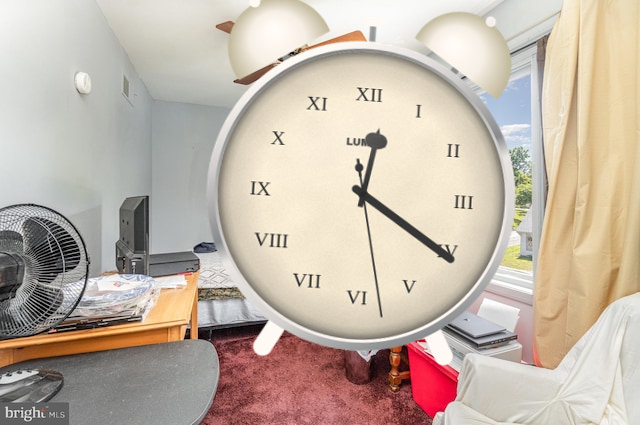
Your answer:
**12:20:28**
